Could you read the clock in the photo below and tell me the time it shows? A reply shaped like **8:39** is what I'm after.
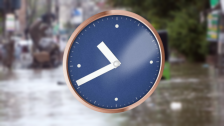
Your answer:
**10:41**
